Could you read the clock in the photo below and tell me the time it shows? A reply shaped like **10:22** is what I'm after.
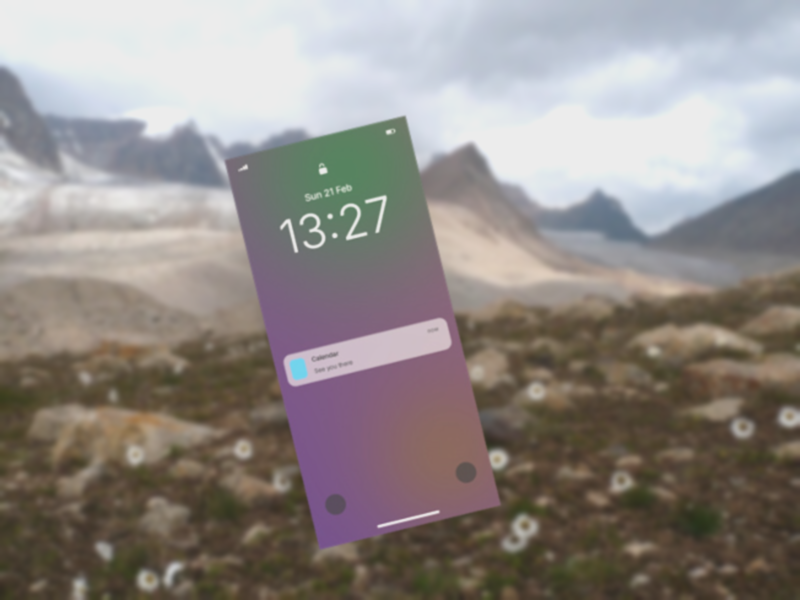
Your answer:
**13:27**
